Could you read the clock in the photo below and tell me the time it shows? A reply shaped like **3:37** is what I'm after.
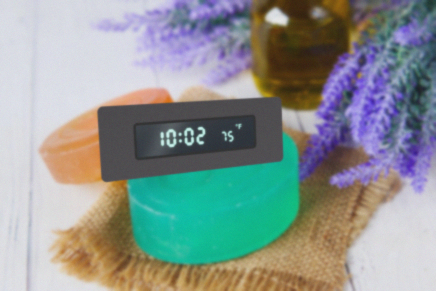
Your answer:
**10:02**
